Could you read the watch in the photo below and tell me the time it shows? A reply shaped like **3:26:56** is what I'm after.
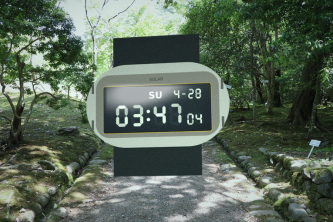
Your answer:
**3:47:04**
